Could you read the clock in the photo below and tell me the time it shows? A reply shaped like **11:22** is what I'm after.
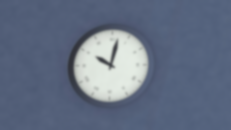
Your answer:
**10:02**
